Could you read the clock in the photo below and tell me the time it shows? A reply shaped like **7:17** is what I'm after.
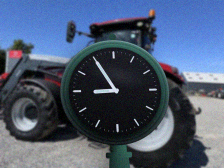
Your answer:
**8:55**
